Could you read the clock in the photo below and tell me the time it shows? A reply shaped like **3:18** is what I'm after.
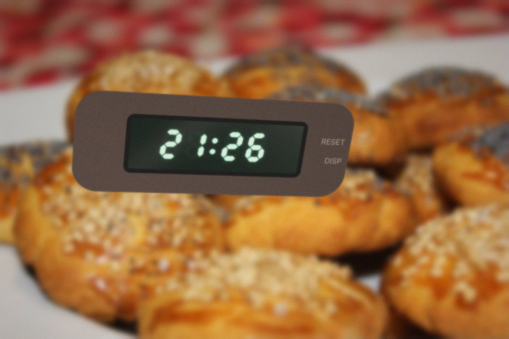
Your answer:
**21:26**
